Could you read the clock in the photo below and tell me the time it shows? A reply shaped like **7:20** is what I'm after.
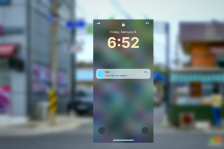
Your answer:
**6:52**
